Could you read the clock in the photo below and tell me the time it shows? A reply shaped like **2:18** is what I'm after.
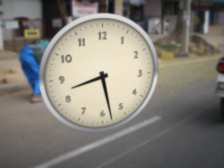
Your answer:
**8:28**
